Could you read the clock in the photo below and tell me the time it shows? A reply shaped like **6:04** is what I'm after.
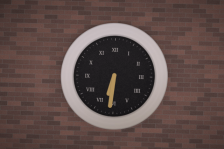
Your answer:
**6:31**
